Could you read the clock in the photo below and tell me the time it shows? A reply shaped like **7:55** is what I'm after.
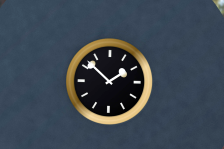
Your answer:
**1:52**
